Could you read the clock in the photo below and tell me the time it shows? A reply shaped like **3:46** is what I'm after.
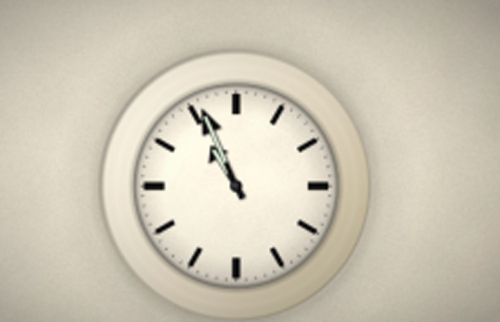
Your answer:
**10:56**
